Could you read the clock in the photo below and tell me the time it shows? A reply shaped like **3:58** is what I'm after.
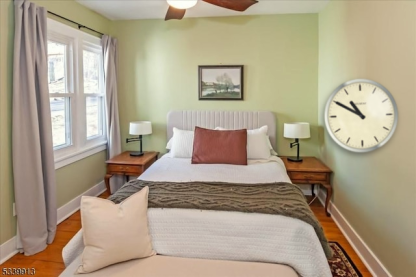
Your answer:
**10:50**
